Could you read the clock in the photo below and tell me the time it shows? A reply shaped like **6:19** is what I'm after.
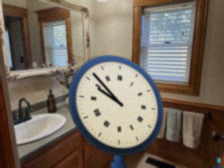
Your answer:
**9:52**
